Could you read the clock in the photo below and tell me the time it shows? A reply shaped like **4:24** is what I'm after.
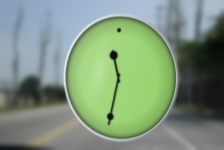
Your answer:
**11:32**
